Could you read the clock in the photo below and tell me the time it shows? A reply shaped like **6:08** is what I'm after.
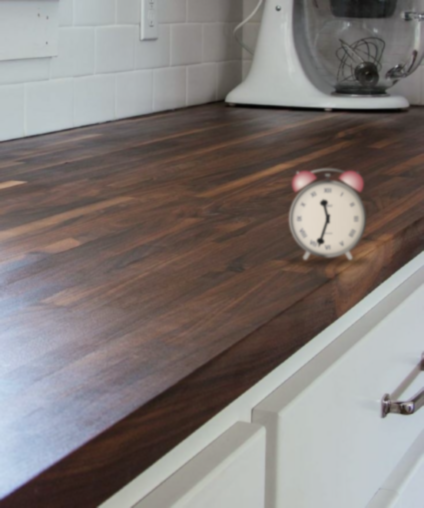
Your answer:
**11:33**
